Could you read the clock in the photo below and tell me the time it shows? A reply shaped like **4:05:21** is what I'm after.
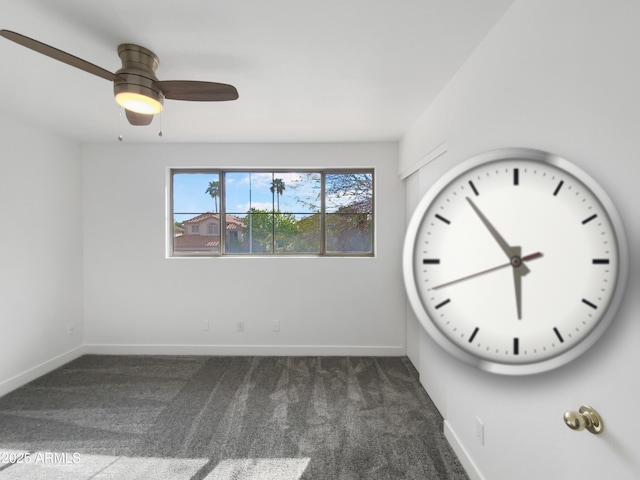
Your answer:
**5:53:42**
